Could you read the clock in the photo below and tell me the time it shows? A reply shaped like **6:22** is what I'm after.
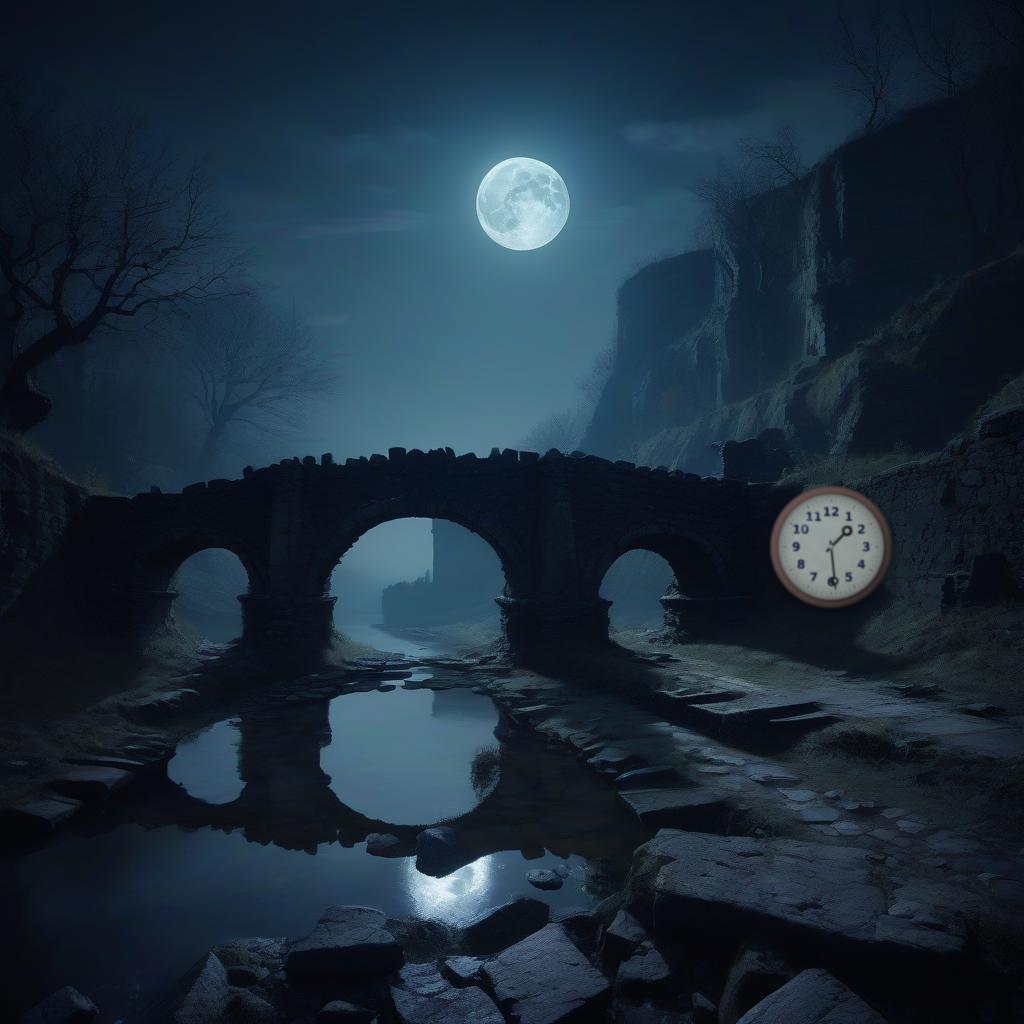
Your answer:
**1:29**
